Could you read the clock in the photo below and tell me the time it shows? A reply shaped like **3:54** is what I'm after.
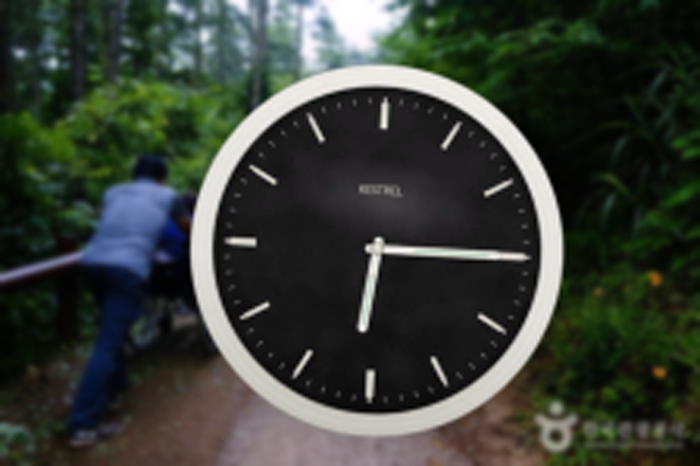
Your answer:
**6:15**
